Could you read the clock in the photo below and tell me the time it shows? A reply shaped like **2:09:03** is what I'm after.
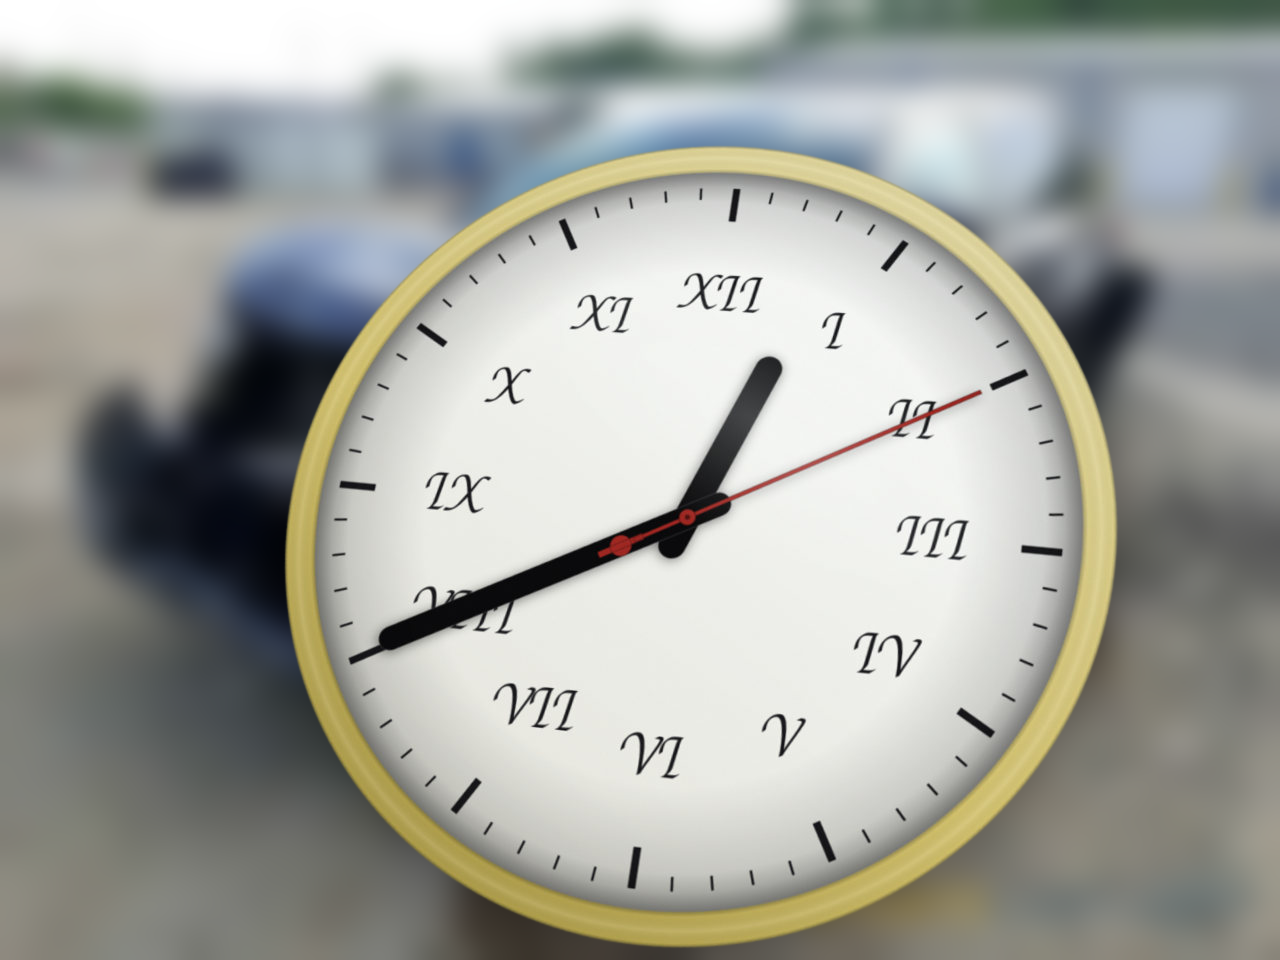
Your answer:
**12:40:10**
